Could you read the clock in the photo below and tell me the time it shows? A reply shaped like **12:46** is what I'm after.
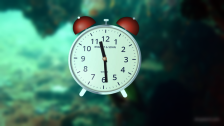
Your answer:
**11:29**
